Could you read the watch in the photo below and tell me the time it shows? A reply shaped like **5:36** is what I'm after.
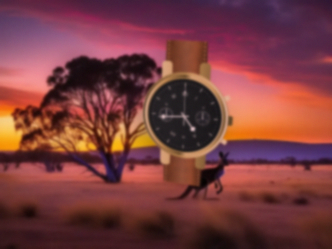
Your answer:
**4:44**
